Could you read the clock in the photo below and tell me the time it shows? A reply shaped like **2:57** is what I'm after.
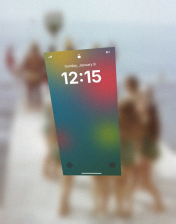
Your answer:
**12:15**
